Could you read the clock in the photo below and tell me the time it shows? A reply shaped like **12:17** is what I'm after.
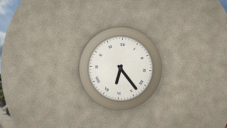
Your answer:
**6:23**
